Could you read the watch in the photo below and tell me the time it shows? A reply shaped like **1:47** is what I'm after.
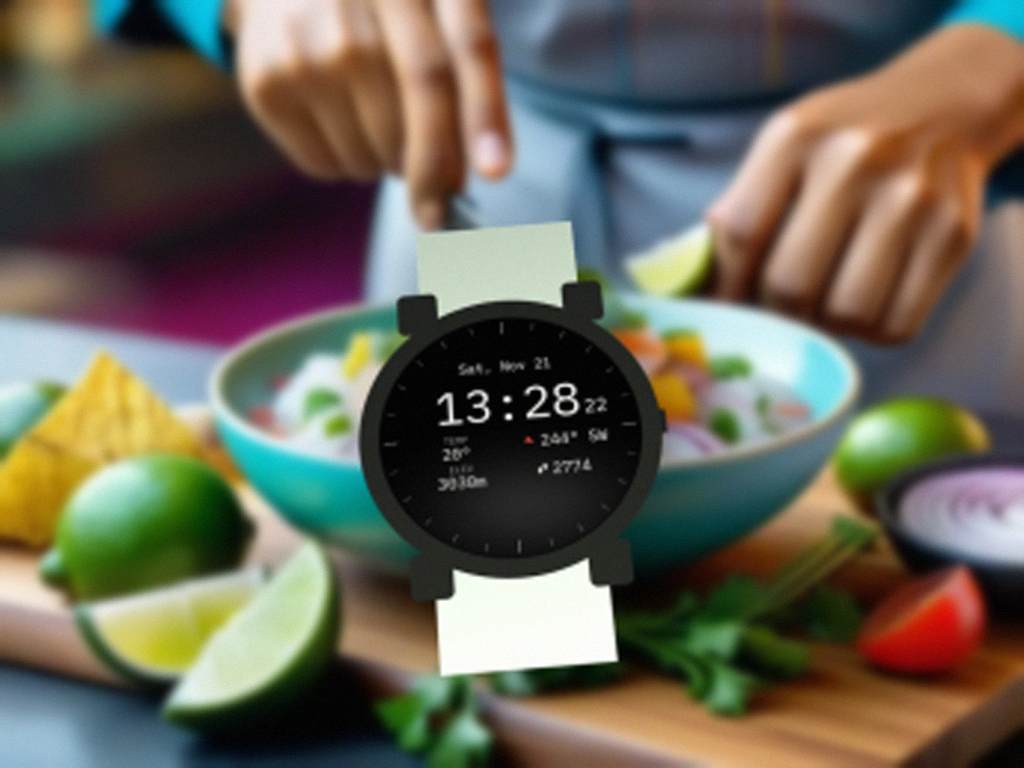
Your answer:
**13:28**
